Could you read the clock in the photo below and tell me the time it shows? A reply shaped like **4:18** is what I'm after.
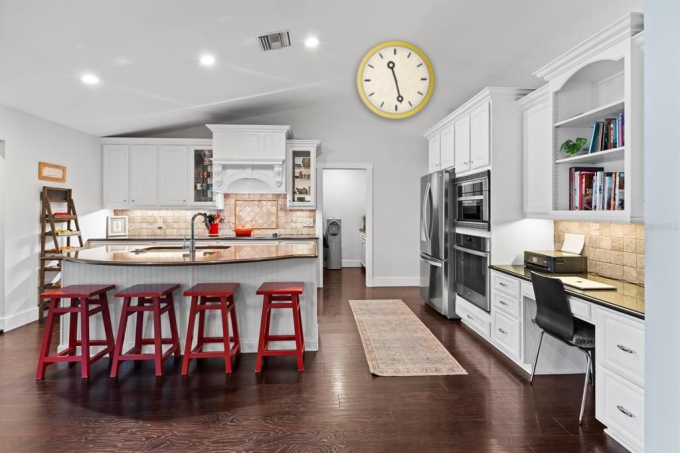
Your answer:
**11:28**
